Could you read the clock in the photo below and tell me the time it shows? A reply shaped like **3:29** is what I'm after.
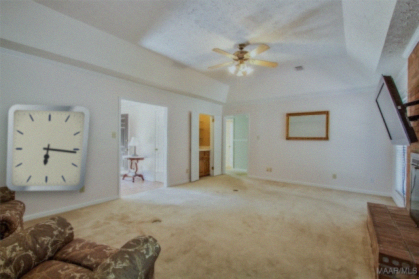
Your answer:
**6:16**
